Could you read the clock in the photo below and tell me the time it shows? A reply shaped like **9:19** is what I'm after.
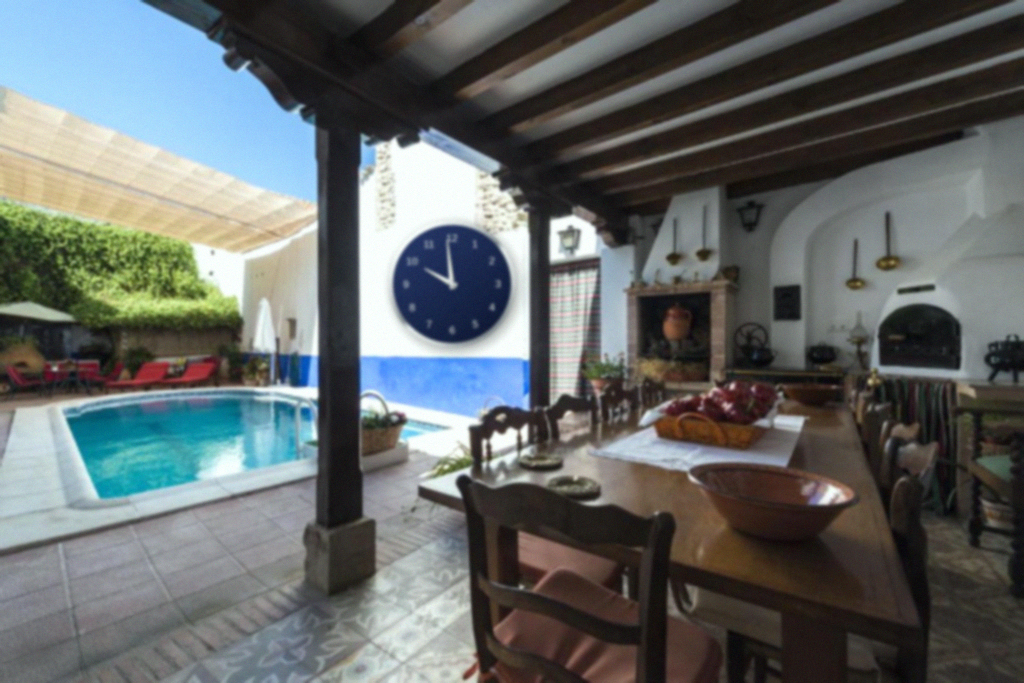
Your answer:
**9:59**
